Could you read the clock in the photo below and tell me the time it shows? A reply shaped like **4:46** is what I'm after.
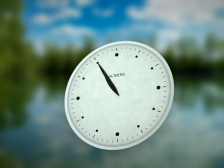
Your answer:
**10:55**
